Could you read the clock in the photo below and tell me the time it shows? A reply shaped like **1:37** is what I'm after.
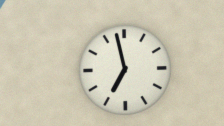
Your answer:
**6:58**
